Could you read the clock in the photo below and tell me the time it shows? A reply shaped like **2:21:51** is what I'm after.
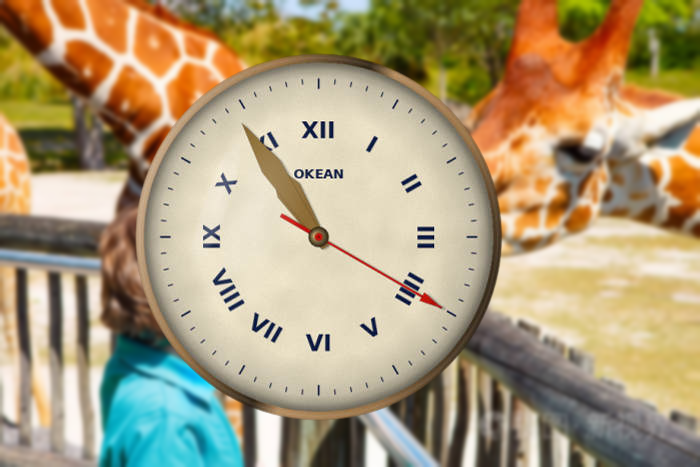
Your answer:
**10:54:20**
